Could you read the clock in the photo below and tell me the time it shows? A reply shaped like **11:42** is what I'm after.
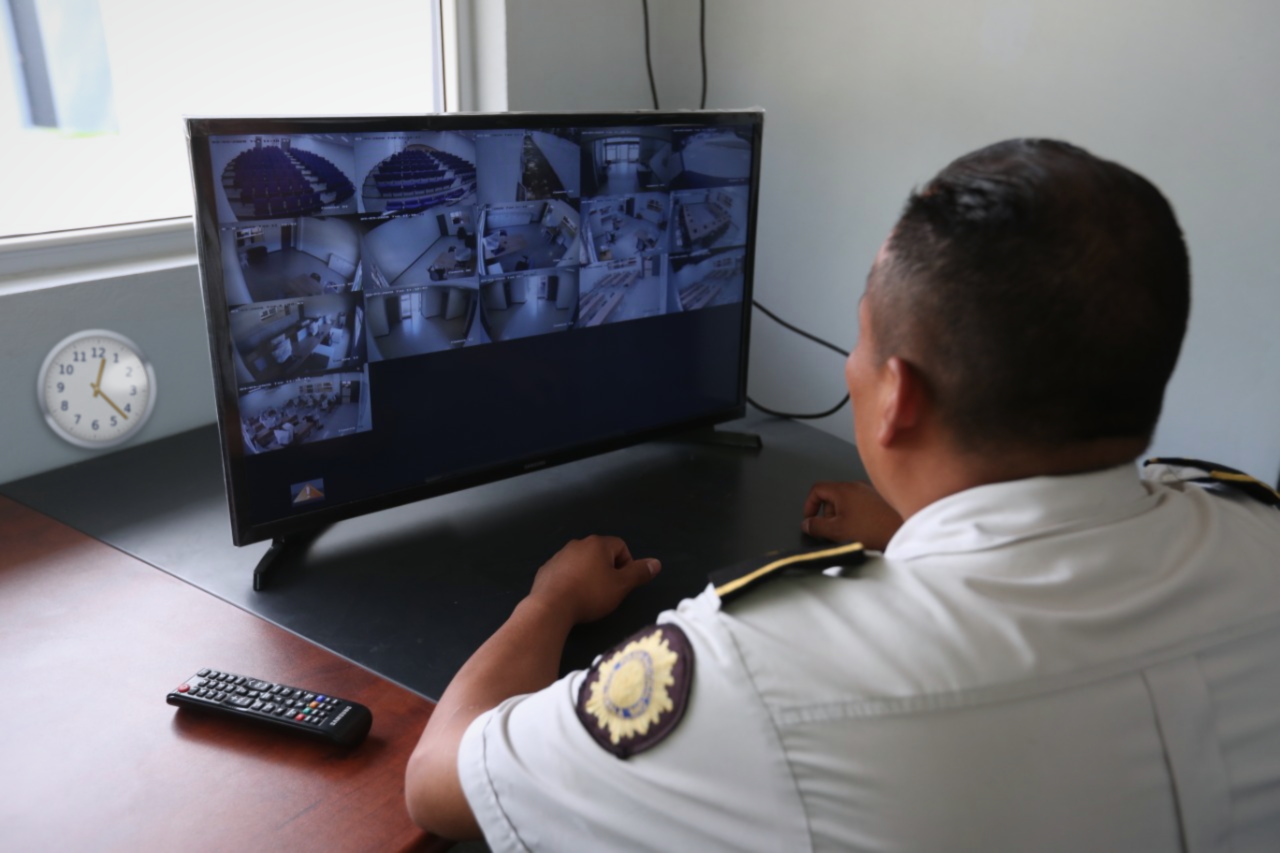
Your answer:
**12:22**
